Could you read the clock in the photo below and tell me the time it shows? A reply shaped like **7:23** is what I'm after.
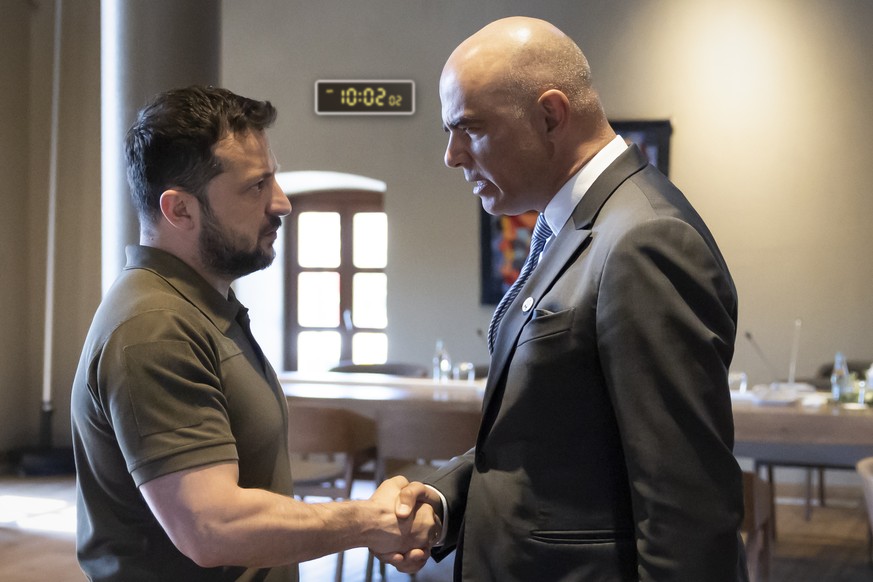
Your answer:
**10:02**
